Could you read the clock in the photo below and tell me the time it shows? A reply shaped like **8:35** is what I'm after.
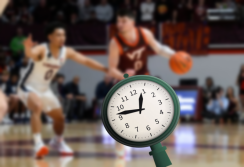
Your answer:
**12:47**
